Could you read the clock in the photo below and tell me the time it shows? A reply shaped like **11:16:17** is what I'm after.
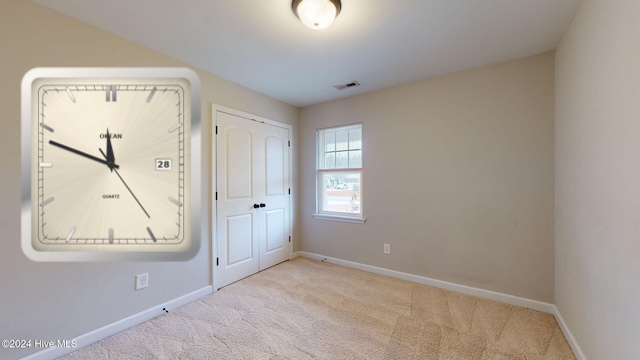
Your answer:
**11:48:24**
